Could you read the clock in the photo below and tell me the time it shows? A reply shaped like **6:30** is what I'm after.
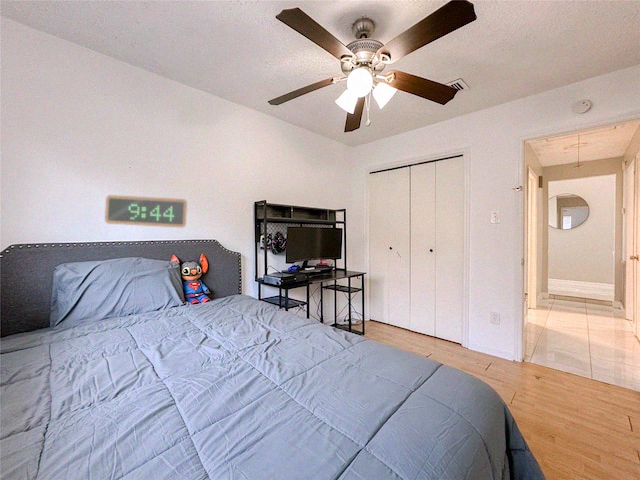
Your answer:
**9:44**
